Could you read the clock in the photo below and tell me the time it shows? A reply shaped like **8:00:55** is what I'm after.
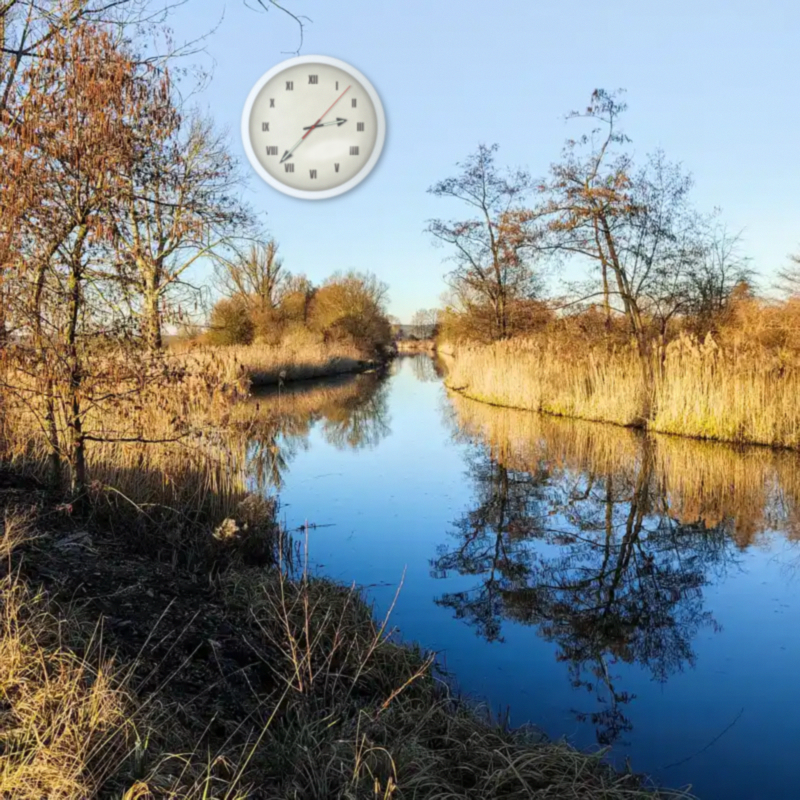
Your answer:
**2:37:07**
